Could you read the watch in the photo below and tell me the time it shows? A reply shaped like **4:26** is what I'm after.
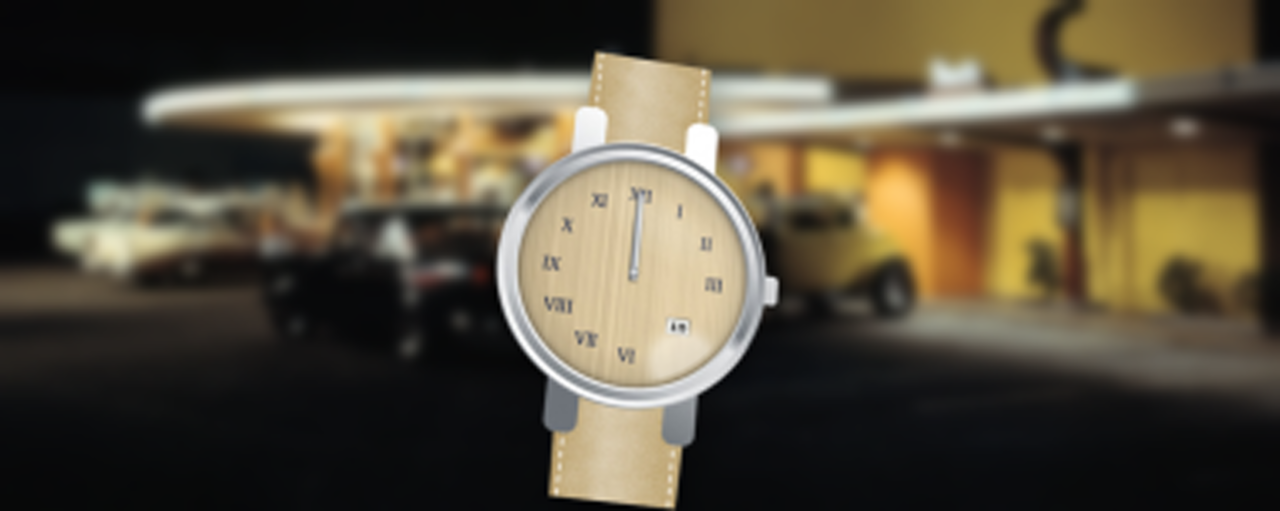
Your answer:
**12:00**
